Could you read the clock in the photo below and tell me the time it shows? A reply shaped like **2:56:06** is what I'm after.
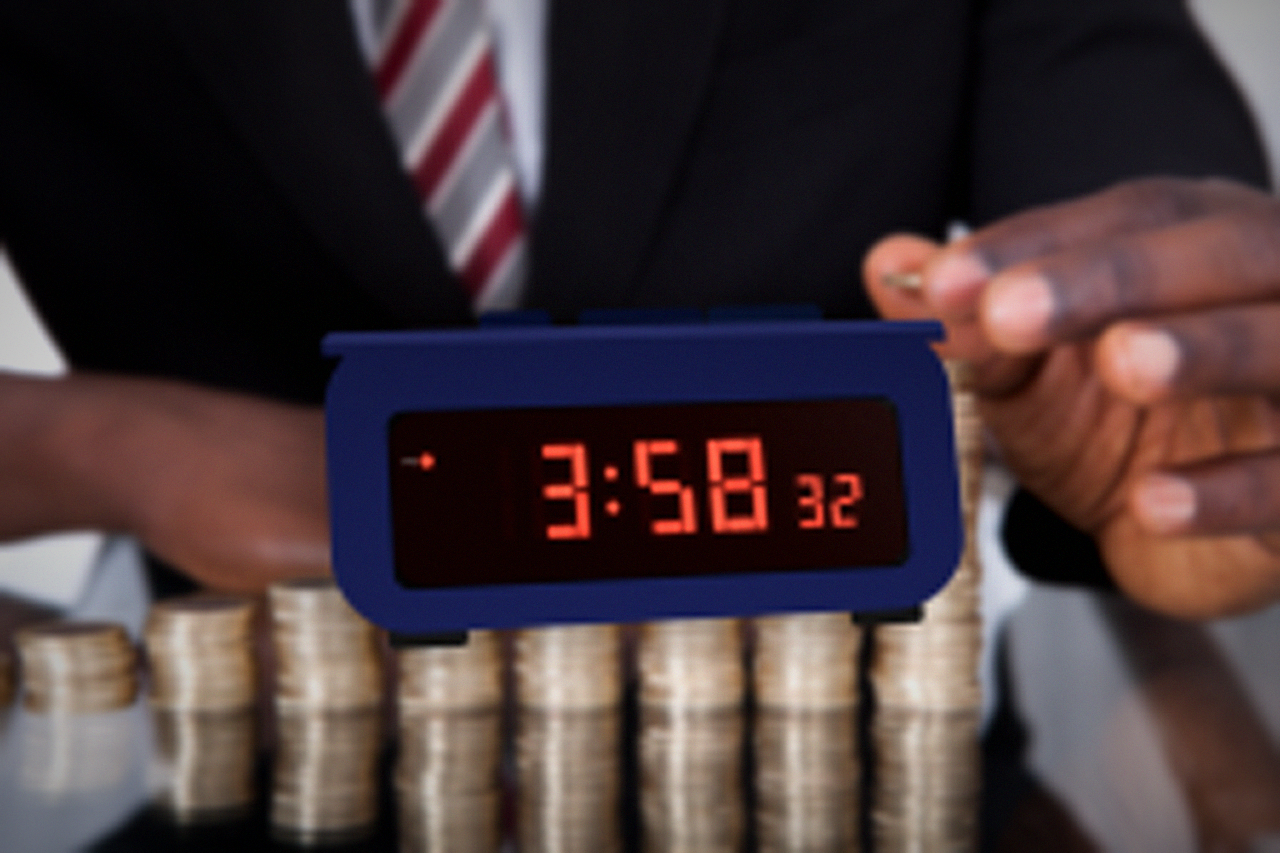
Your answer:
**3:58:32**
